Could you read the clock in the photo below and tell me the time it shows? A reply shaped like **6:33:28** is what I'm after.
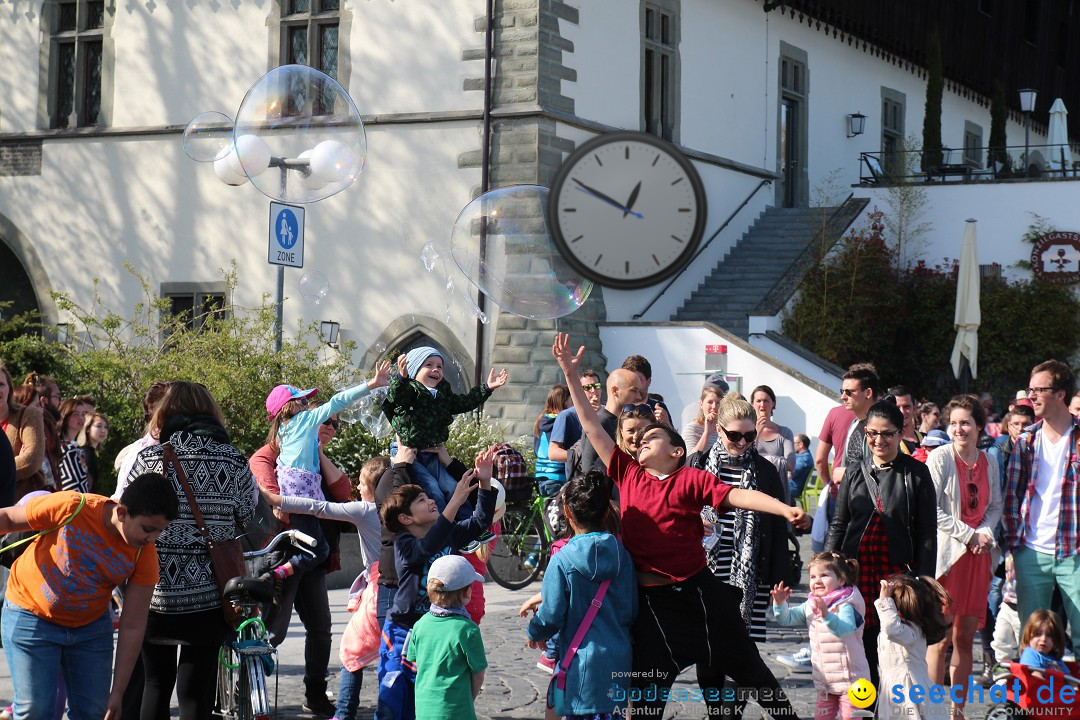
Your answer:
**12:49:49**
